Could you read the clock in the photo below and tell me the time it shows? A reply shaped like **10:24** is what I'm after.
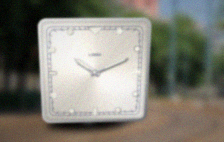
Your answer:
**10:11**
